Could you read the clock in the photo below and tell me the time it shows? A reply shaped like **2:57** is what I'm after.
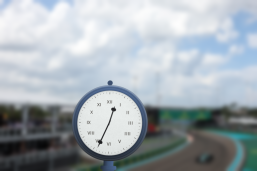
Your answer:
**12:34**
